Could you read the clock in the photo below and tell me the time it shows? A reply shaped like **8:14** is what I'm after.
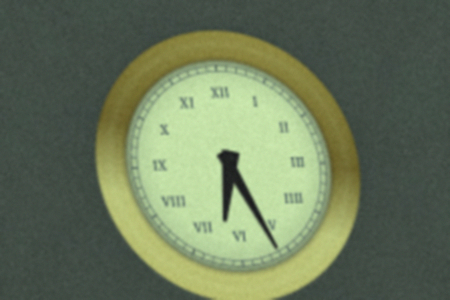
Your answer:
**6:26**
